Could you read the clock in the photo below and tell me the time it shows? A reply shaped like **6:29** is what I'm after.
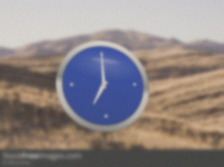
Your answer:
**7:00**
